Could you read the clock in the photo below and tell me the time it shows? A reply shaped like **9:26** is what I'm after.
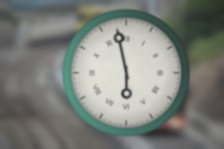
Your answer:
**5:58**
